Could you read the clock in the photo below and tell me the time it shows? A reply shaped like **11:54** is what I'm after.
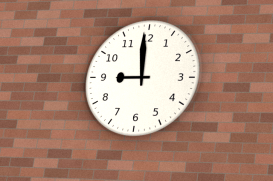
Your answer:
**8:59**
